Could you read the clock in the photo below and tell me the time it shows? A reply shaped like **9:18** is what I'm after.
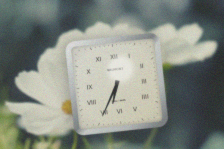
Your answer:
**6:35**
